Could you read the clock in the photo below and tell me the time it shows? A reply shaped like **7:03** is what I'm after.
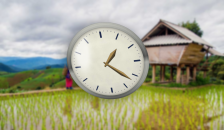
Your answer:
**1:22**
